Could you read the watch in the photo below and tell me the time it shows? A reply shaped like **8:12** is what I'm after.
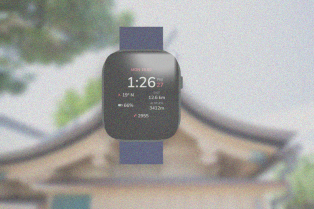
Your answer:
**1:26**
